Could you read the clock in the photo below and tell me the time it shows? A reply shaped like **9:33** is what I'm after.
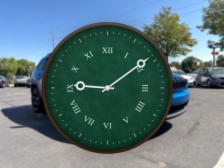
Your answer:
**9:09**
